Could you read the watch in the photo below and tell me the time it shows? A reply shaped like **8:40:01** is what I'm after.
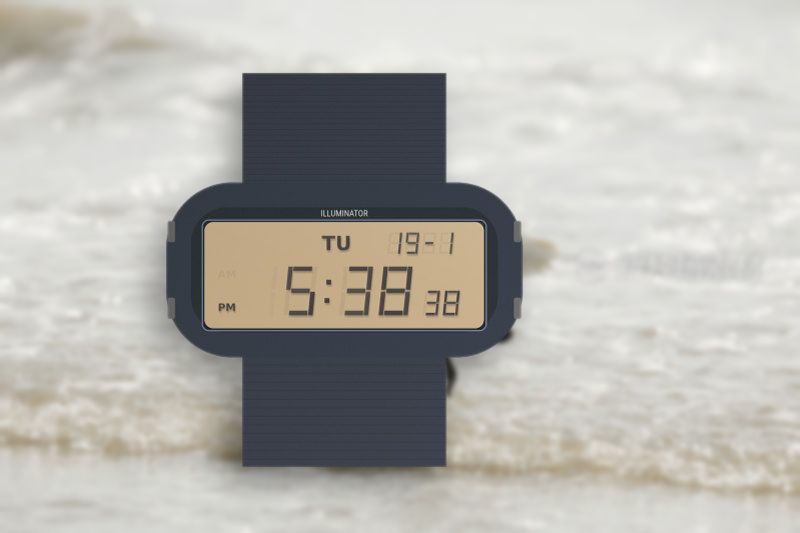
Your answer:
**5:38:38**
